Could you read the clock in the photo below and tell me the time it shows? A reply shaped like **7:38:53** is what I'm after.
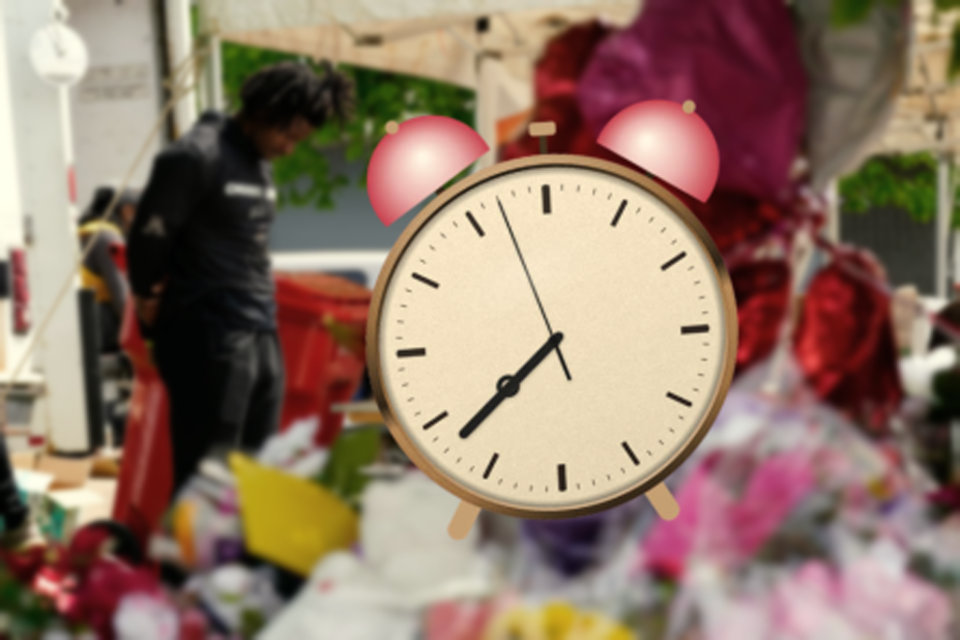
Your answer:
**7:37:57**
